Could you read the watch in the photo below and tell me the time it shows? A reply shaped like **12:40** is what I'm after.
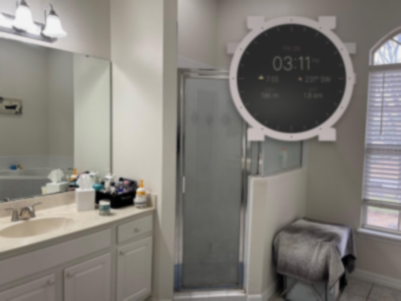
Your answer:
**3:11**
